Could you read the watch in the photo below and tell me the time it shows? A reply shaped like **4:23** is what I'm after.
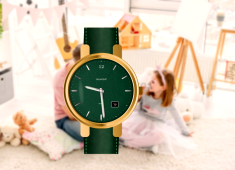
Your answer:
**9:29**
